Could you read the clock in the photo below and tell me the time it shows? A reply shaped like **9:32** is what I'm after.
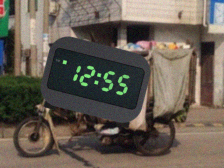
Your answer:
**12:55**
